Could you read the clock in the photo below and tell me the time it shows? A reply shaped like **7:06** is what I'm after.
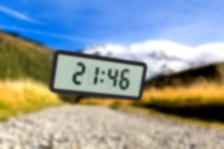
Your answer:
**21:46**
